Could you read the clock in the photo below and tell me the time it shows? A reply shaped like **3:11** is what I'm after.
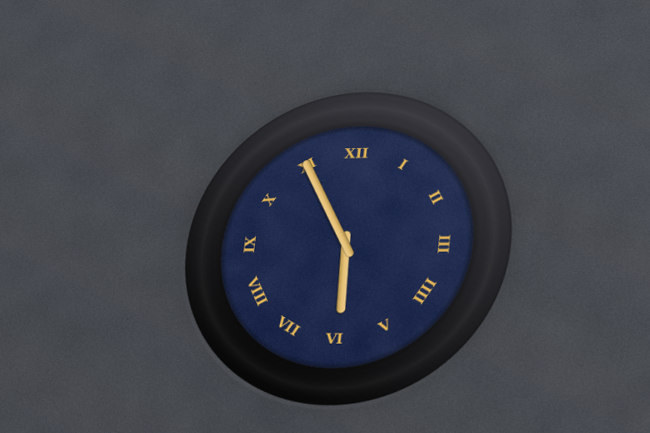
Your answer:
**5:55**
